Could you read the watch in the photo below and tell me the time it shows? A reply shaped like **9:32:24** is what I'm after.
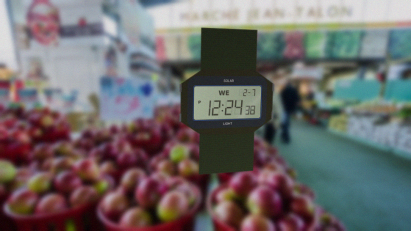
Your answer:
**12:24:38**
